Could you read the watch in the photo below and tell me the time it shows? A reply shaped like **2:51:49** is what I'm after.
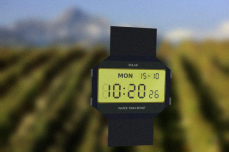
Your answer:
**10:20:26**
